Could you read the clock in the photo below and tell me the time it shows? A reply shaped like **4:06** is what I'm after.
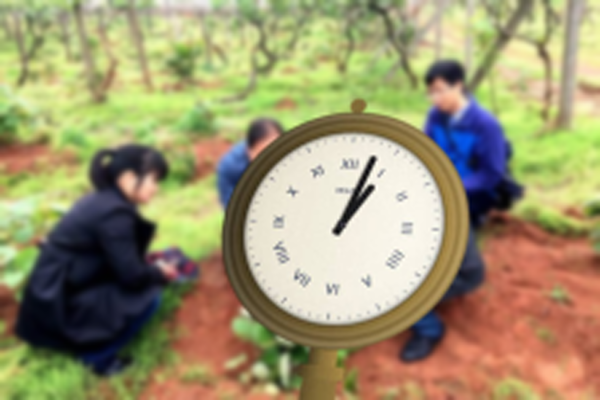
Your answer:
**1:03**
